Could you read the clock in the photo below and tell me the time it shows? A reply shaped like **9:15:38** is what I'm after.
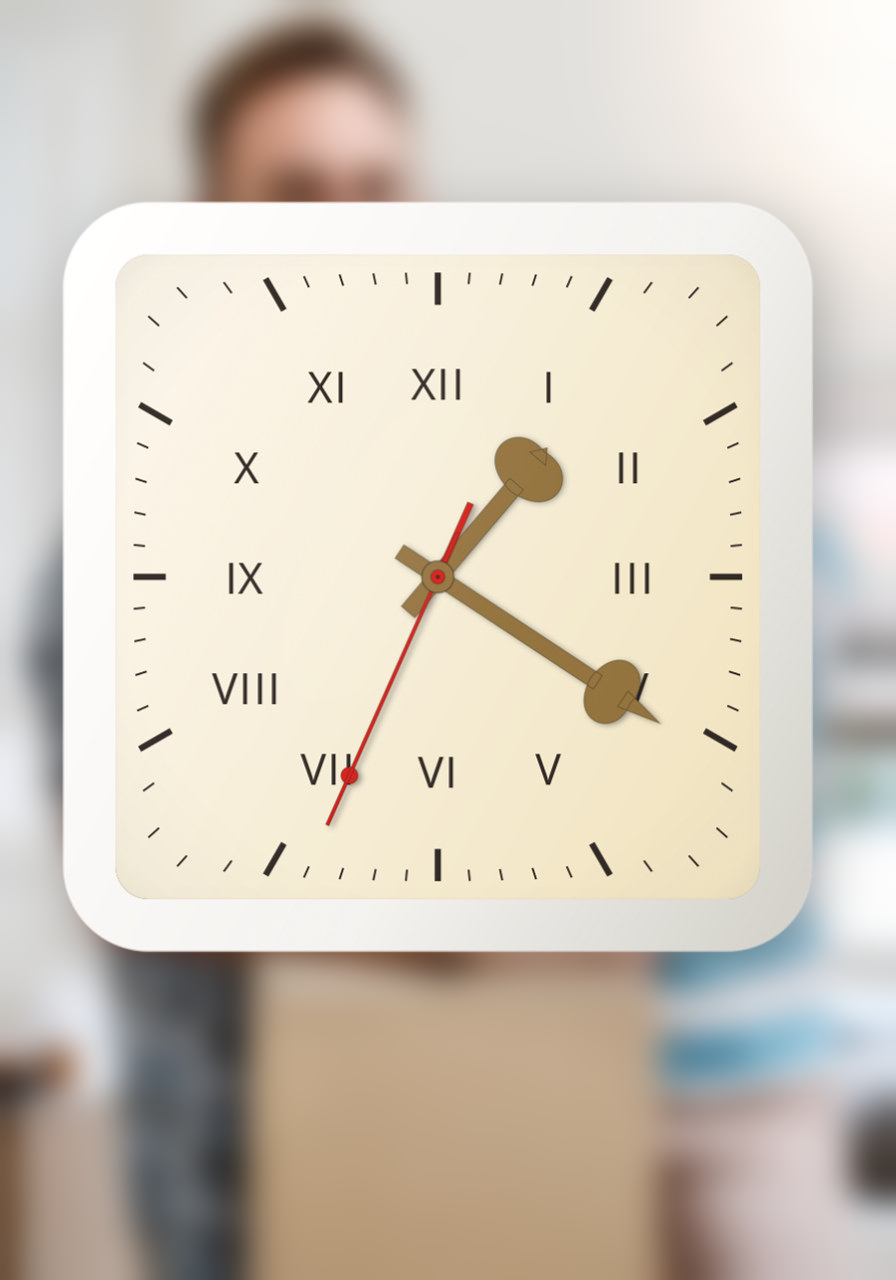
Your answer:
**1:20:34**
